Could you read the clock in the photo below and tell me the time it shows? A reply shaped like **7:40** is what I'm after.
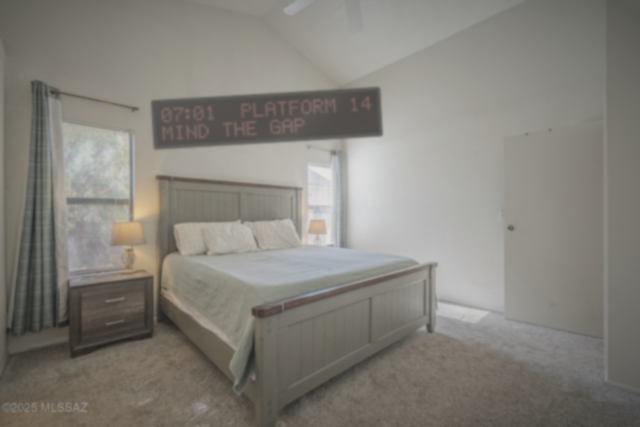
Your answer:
**7:01**
